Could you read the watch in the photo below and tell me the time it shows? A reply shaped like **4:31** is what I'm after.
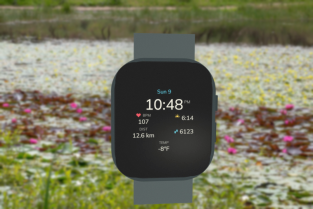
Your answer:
**10:48**
